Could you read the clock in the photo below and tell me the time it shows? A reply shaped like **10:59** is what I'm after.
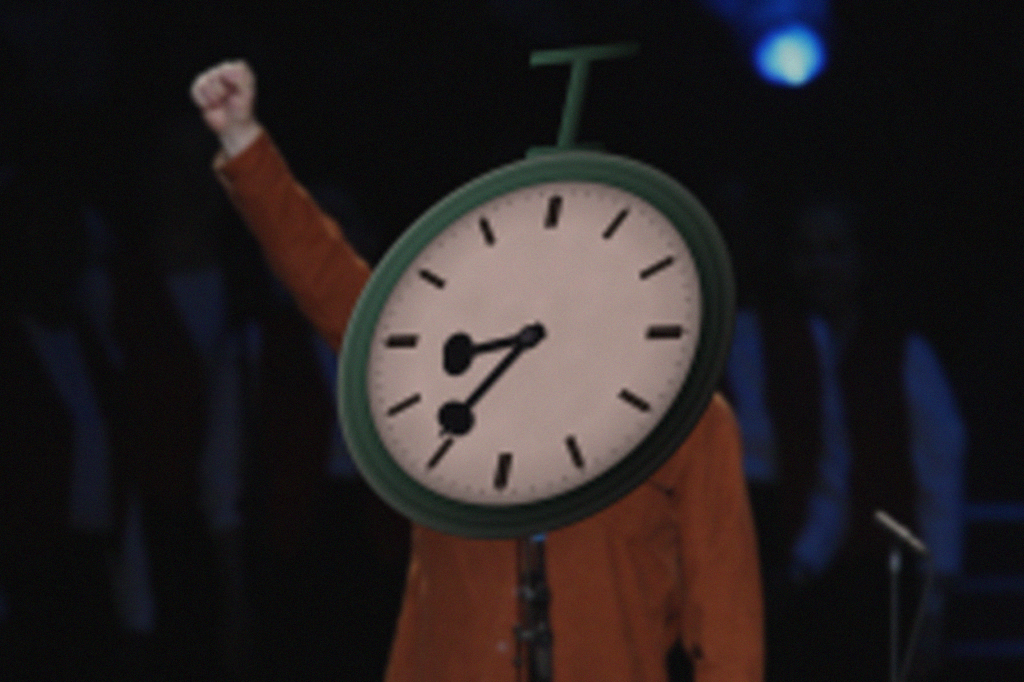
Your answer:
**8:36**
